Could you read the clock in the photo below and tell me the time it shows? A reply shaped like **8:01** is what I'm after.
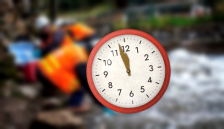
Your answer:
**11:58**
